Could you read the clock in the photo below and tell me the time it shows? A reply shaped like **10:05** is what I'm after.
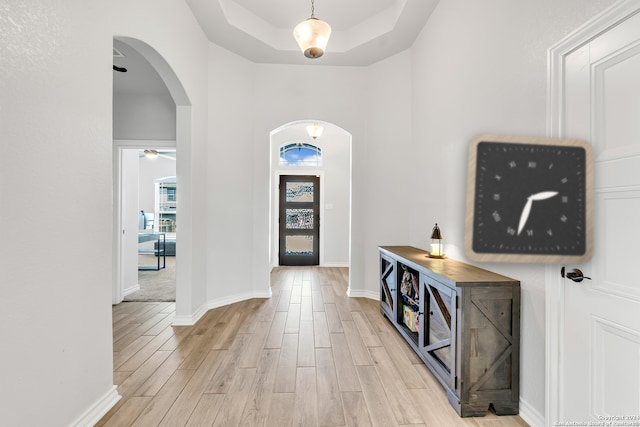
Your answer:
**2:33**
